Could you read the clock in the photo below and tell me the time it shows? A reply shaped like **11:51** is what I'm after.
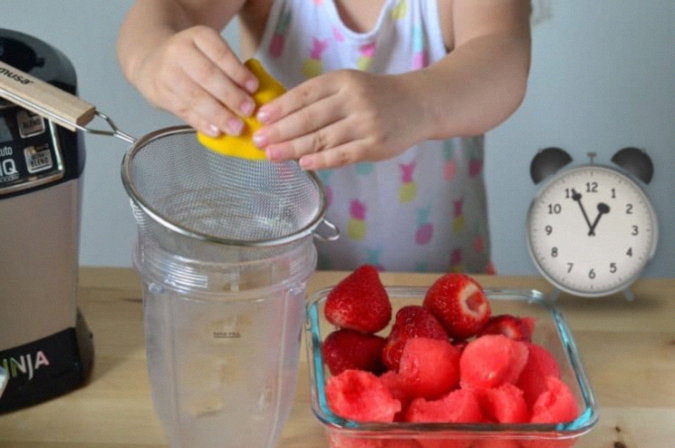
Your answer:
**12:56**
